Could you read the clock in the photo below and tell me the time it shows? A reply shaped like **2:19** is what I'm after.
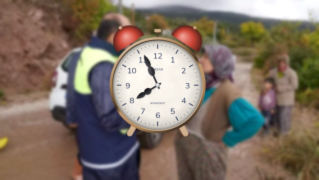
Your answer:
**7:56**
